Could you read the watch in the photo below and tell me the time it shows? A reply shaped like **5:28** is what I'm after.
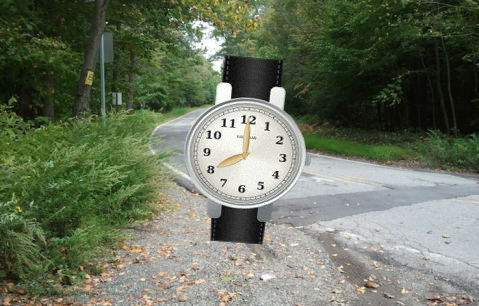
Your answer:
**8:00**
